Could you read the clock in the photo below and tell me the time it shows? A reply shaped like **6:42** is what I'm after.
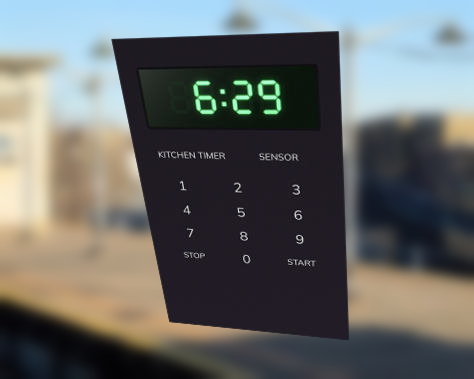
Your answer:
**6:29**
